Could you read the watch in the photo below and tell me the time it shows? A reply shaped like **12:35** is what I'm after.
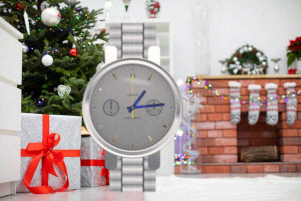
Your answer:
**1:14**
